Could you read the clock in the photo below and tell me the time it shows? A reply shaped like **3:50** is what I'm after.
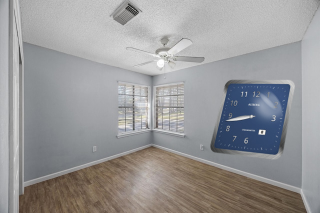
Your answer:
**8:43**
